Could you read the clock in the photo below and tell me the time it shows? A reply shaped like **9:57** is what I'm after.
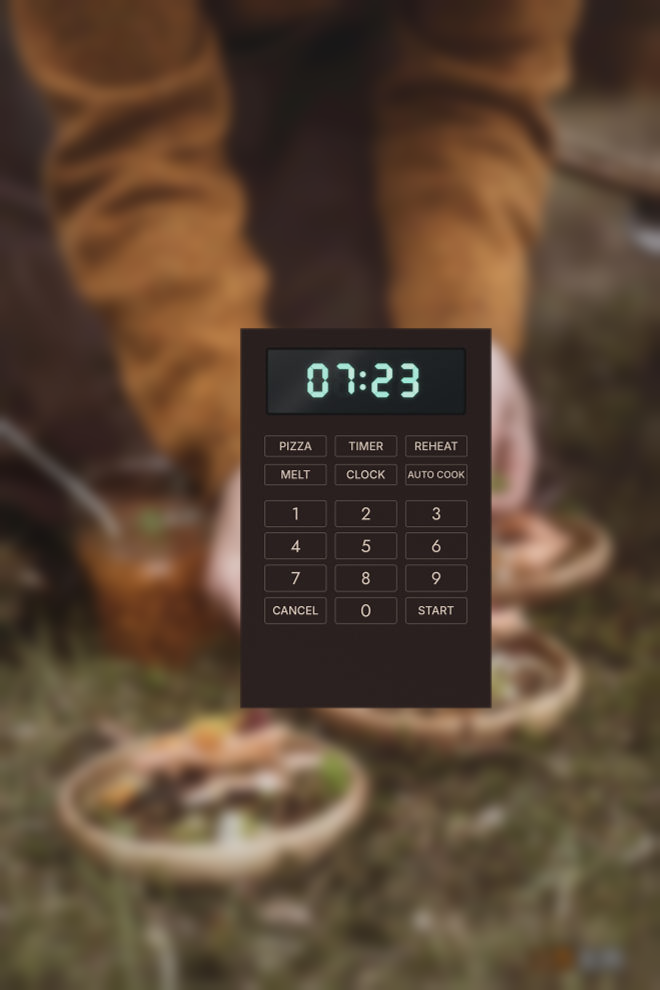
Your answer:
**7:23**
